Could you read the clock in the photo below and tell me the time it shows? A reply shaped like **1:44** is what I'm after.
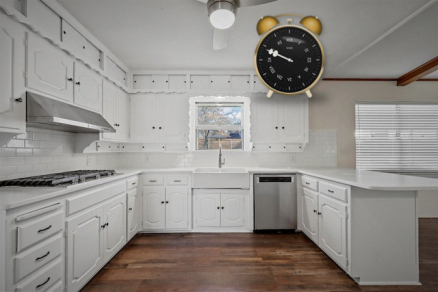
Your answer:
**9:49**
